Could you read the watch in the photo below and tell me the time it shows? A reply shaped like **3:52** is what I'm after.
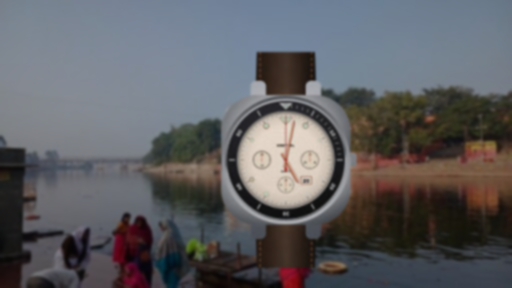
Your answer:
**5:02**
